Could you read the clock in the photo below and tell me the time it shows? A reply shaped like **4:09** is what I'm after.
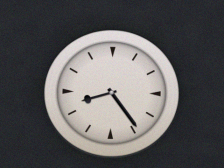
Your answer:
**8:24**
